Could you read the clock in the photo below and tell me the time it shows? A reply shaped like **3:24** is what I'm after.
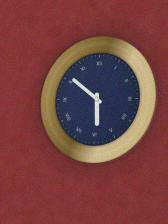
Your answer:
**5:51**
